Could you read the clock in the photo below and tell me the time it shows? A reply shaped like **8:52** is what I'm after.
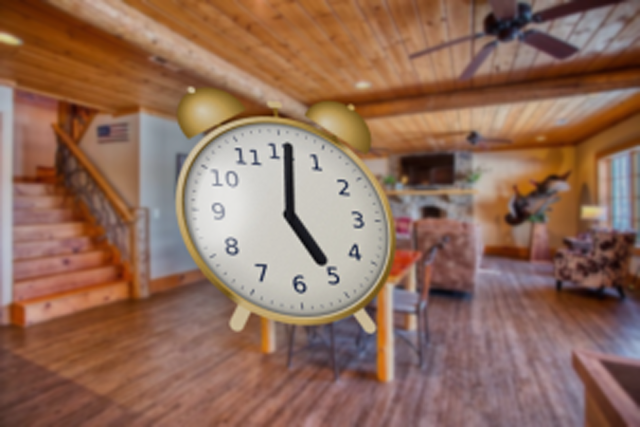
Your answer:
**5:01**
